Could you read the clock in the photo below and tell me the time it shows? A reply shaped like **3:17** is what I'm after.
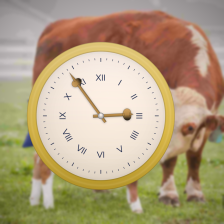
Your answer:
**2:54**
